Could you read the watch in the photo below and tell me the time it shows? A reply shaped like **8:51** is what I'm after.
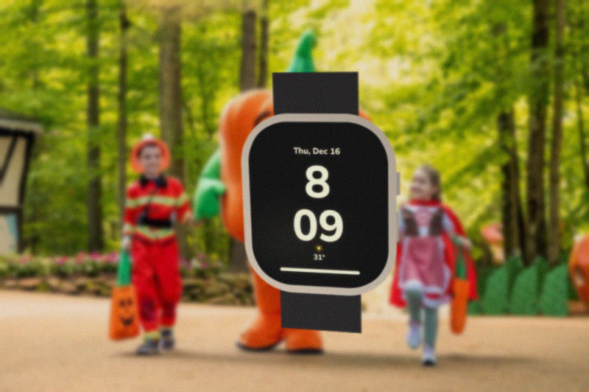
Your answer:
**8:09**
